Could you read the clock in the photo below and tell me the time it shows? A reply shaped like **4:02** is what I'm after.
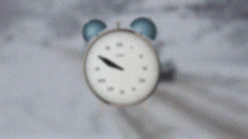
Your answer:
**9:50**
